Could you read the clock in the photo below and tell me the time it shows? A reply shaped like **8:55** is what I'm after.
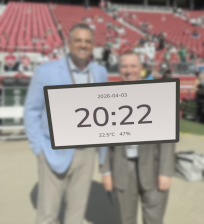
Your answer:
**20:22**
